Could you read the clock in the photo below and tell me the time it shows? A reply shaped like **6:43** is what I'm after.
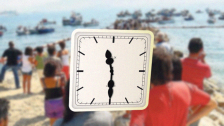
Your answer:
**11:30**
